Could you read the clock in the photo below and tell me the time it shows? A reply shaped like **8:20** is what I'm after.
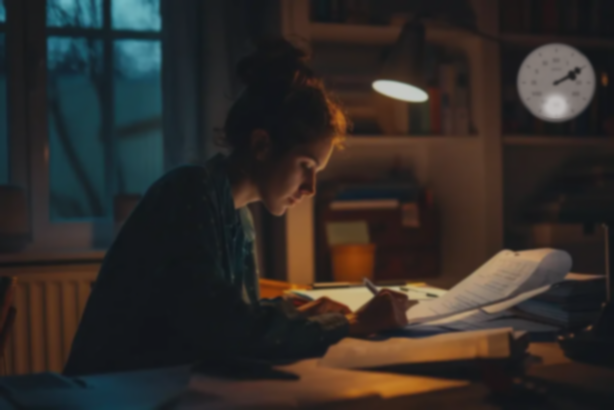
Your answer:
**2:10**
